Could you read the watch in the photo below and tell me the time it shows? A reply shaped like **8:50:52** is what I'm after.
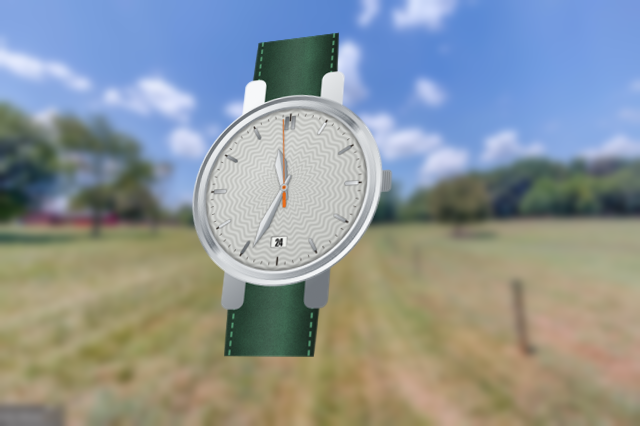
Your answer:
**11:33:59**
